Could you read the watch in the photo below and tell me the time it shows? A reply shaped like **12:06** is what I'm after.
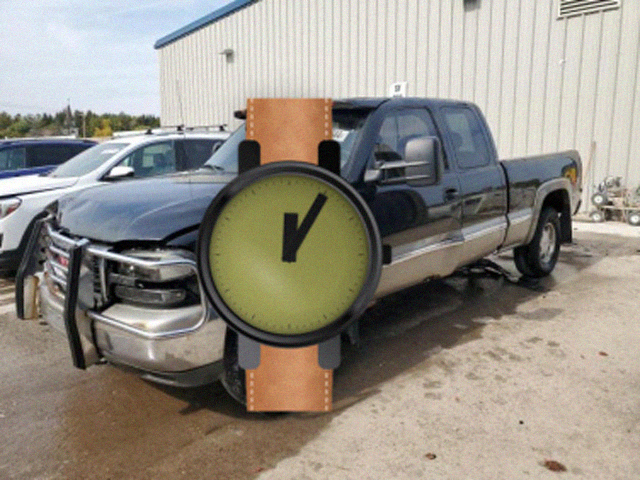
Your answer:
**12:05**
